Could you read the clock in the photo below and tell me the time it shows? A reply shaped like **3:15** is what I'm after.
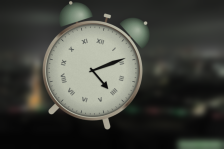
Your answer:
**4:09**
